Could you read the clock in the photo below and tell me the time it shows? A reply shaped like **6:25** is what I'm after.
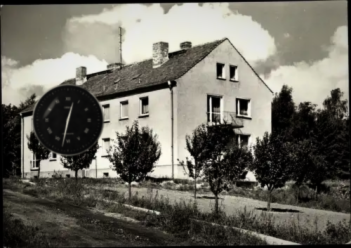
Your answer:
**12:32**
